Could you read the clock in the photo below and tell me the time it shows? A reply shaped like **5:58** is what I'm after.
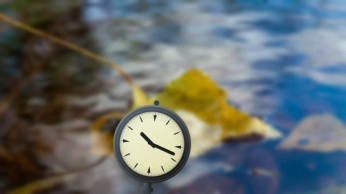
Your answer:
**10:18**
